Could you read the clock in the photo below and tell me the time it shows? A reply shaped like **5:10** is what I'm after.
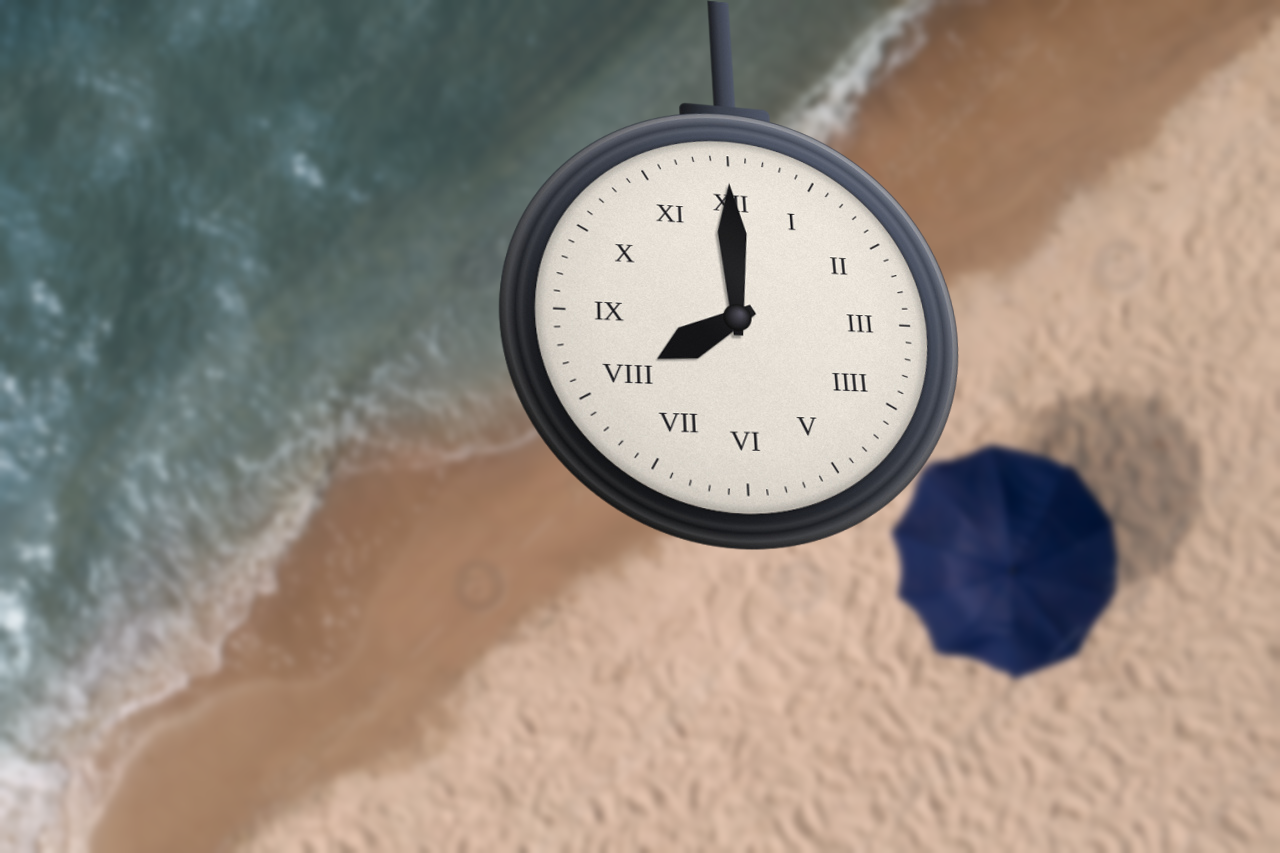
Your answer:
**8:00**
